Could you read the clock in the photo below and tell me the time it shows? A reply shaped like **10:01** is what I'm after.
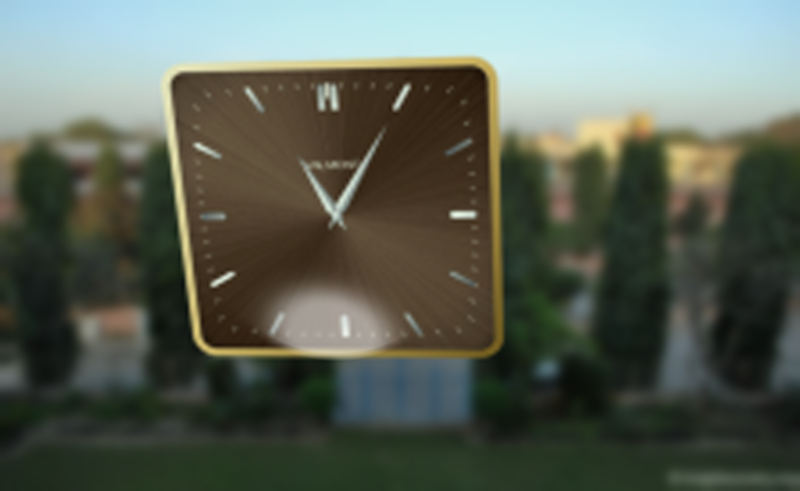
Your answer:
**11:05**
